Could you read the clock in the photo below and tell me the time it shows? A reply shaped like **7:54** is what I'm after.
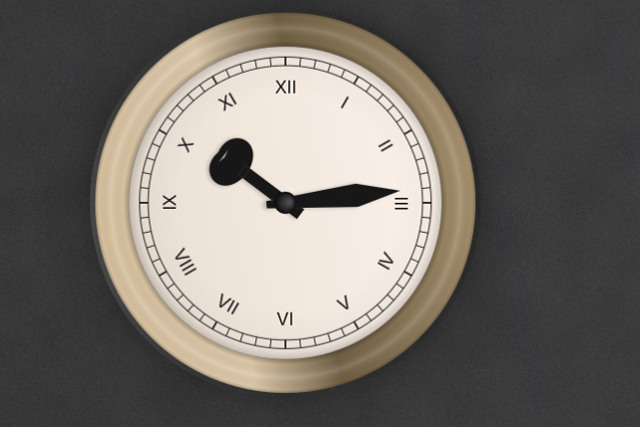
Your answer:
**10:14**
